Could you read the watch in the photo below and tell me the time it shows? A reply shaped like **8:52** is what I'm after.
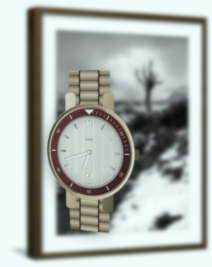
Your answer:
**6:42**
